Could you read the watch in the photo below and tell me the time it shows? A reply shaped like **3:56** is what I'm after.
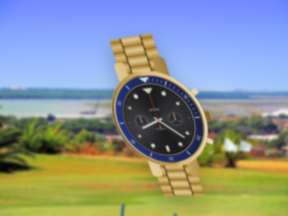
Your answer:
**8:22**
